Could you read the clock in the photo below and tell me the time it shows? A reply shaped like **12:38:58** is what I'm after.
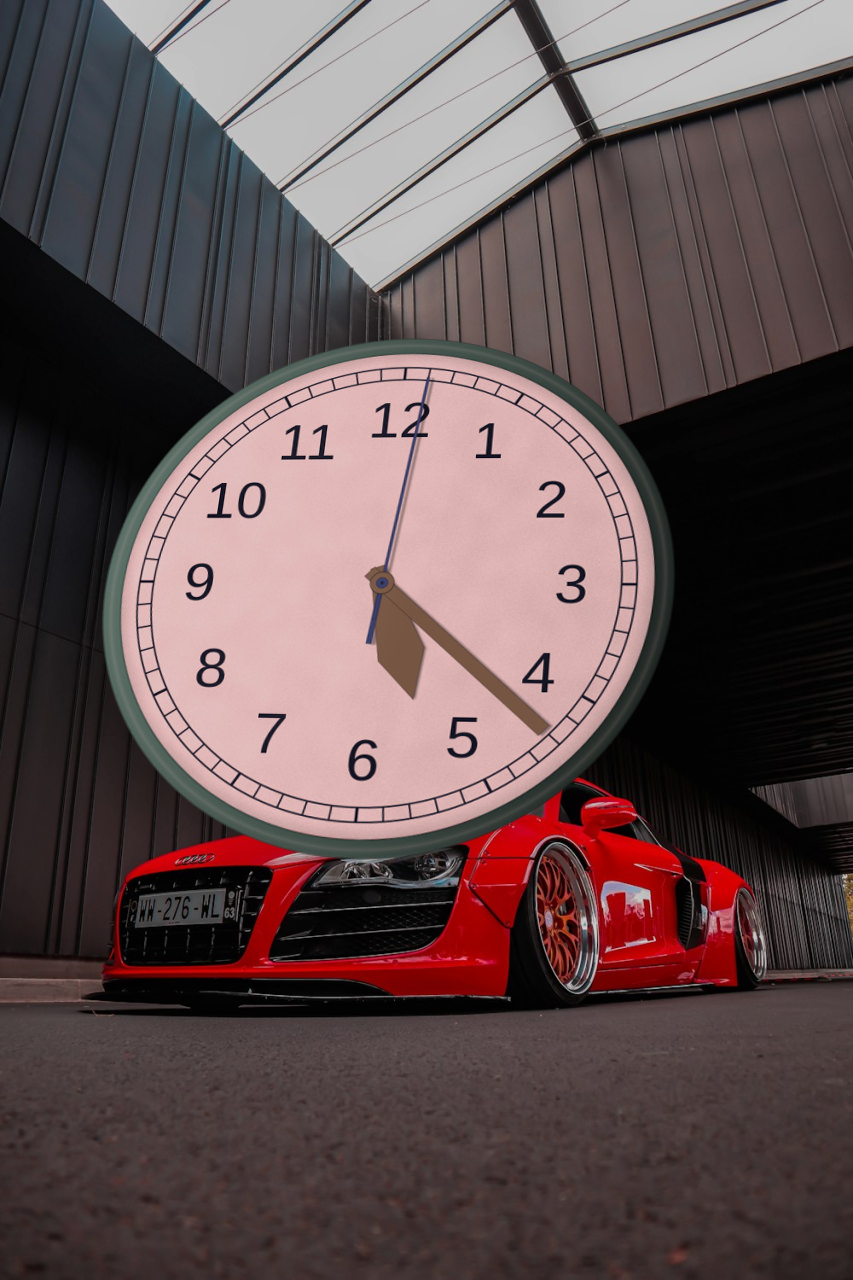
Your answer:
**5:22:01**
